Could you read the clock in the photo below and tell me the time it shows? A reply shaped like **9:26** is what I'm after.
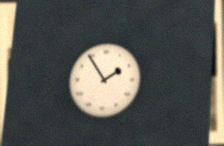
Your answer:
**1:54**
